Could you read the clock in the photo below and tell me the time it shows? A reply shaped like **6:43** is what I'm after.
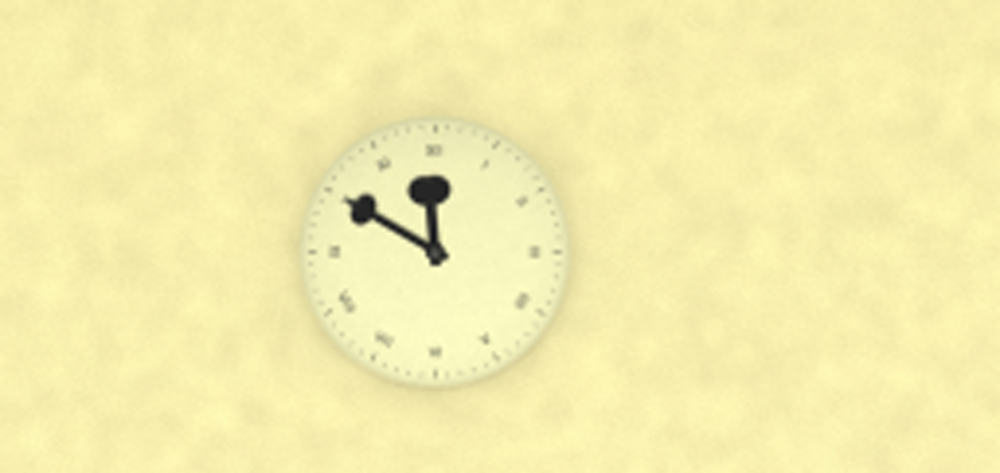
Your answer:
**11:50**
